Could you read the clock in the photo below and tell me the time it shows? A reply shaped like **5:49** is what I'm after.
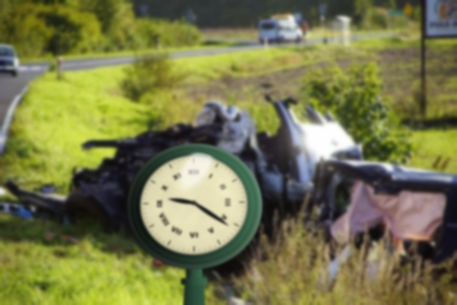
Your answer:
**9:21**
